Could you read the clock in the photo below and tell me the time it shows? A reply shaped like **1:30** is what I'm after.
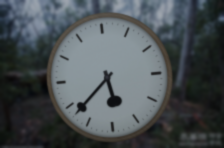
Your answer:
**5:38**
